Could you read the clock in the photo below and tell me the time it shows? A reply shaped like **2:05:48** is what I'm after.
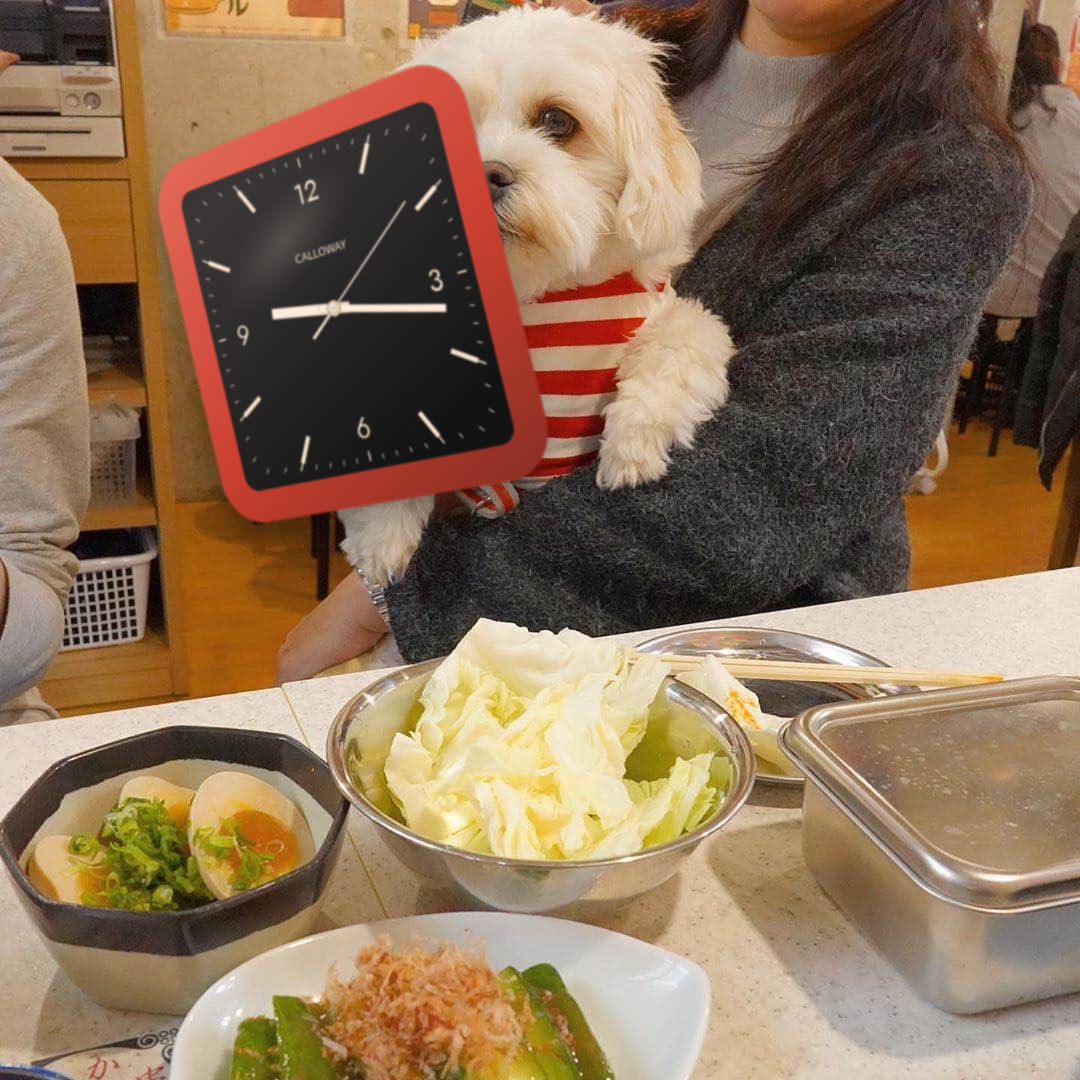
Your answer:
**9:17:09**
